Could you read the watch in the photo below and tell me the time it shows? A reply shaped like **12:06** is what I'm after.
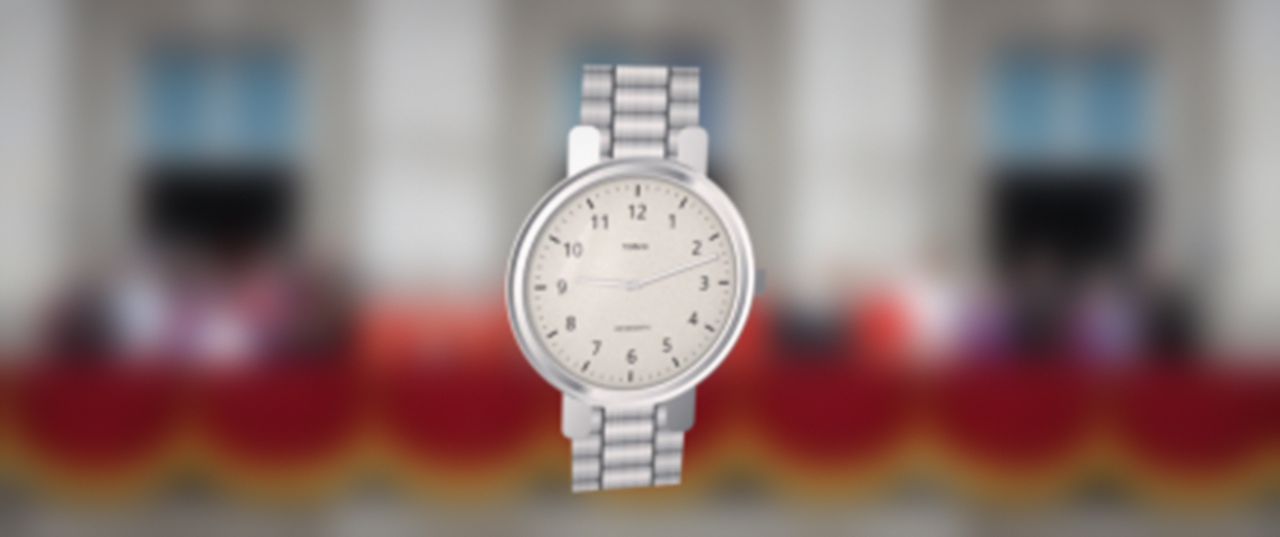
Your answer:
**9:12**
